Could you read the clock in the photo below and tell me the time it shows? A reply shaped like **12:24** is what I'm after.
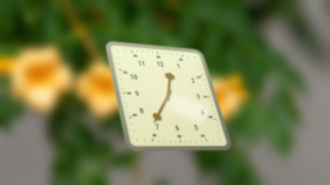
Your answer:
**12:36**
